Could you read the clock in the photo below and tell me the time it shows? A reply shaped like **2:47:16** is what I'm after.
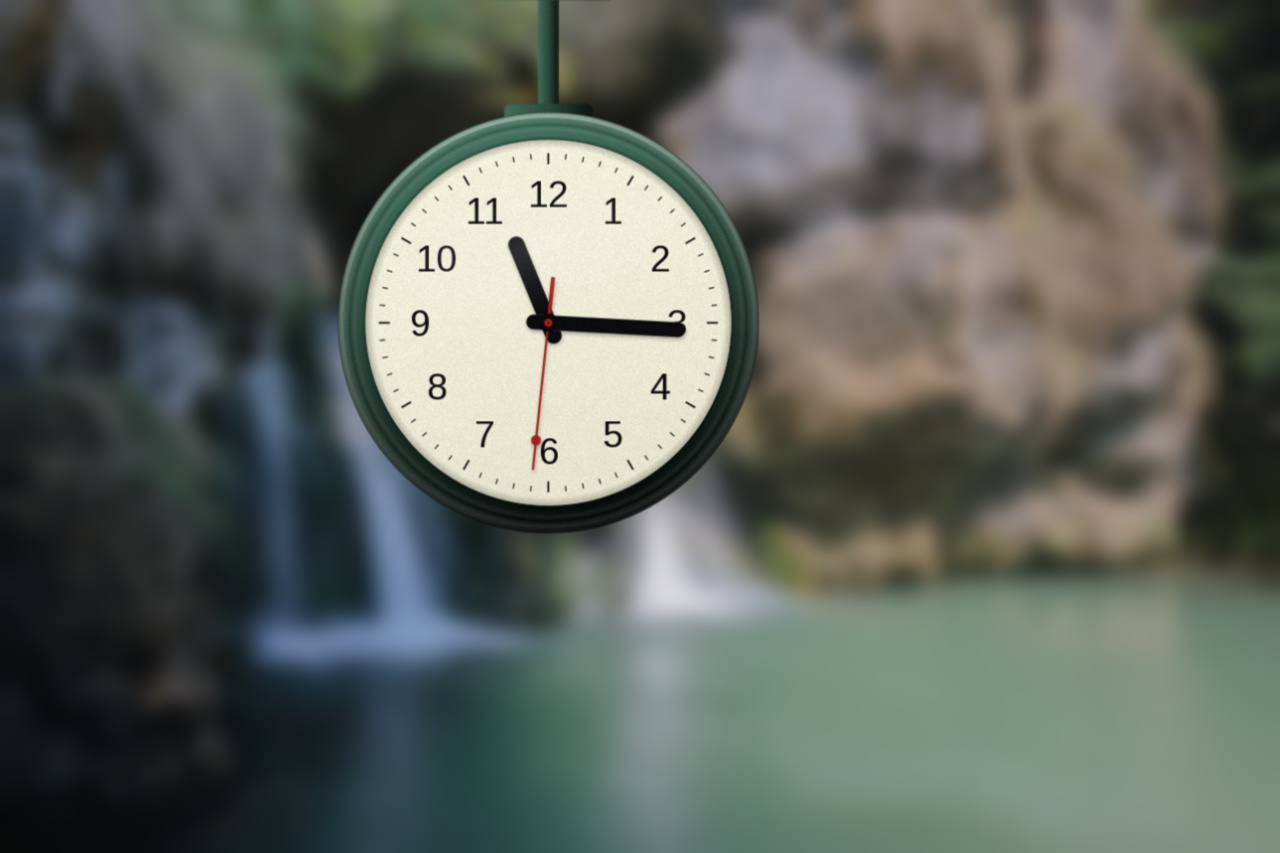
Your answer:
**11:15:31**
